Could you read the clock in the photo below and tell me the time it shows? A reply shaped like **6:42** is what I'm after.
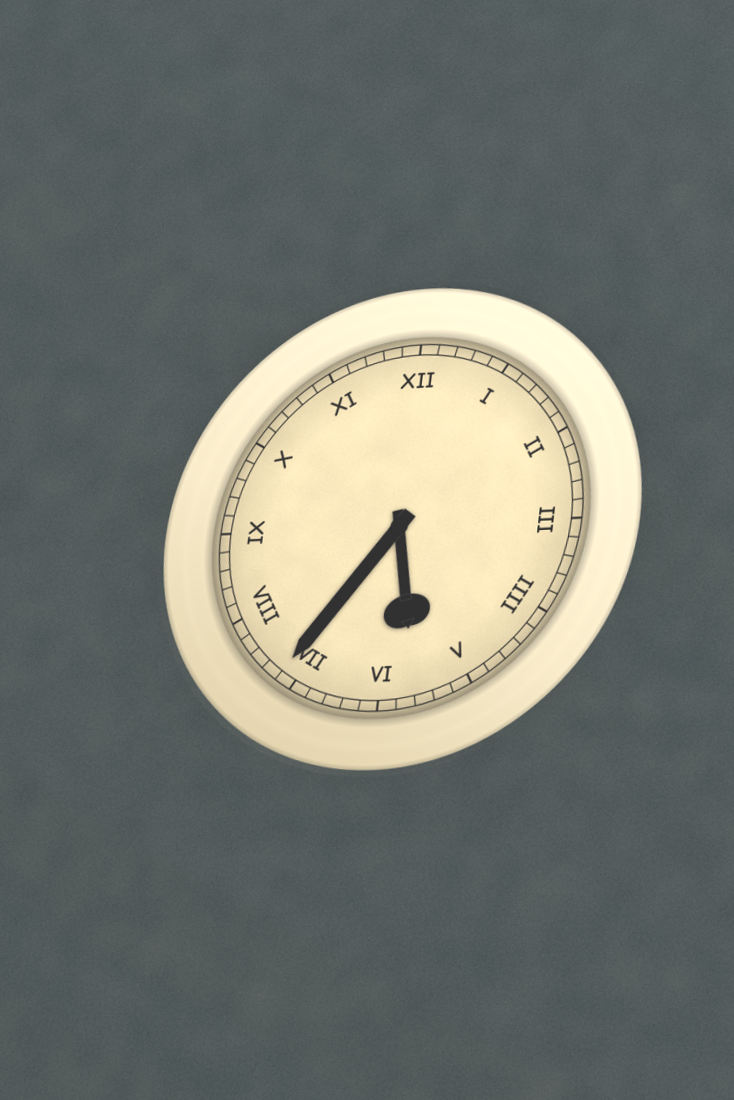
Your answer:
**5:36**
